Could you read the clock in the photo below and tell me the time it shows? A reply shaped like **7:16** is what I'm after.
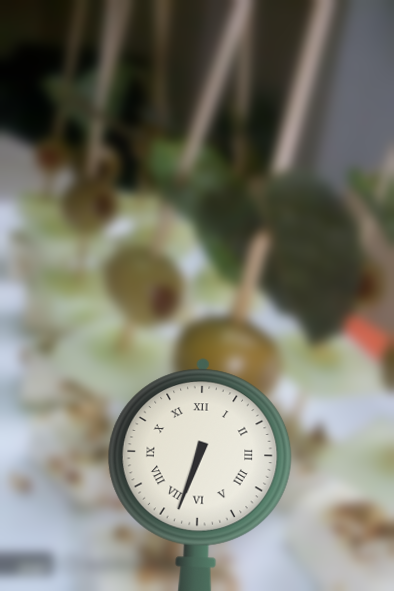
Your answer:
**6:33**
